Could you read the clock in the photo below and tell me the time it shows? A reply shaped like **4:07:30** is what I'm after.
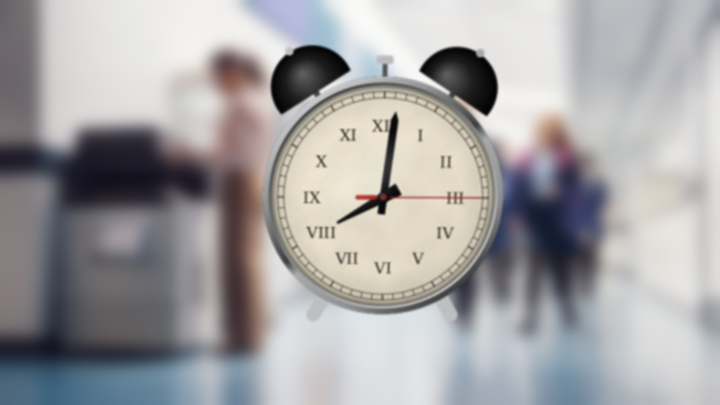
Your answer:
**8:01:15**
